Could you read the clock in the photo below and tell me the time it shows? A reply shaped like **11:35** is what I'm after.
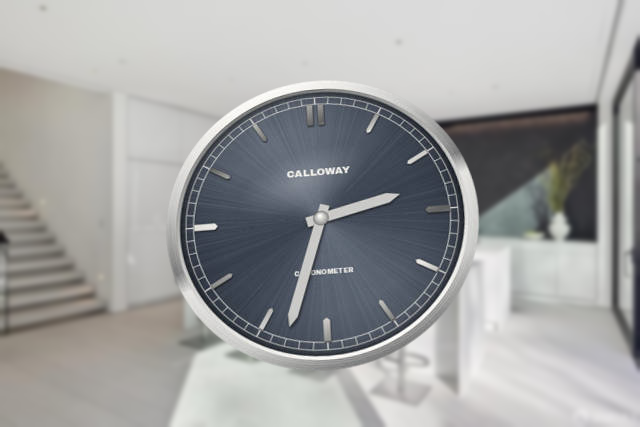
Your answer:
**2:33**
